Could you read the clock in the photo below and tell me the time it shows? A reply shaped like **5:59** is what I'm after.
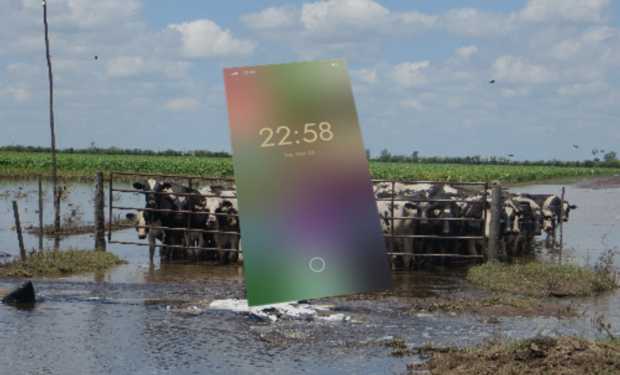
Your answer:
**22:58**
